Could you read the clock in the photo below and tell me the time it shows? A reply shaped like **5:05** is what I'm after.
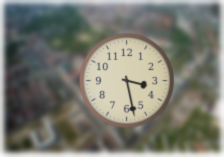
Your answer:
**3:28**
